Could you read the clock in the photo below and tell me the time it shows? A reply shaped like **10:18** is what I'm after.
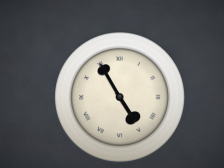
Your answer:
**4:55**
